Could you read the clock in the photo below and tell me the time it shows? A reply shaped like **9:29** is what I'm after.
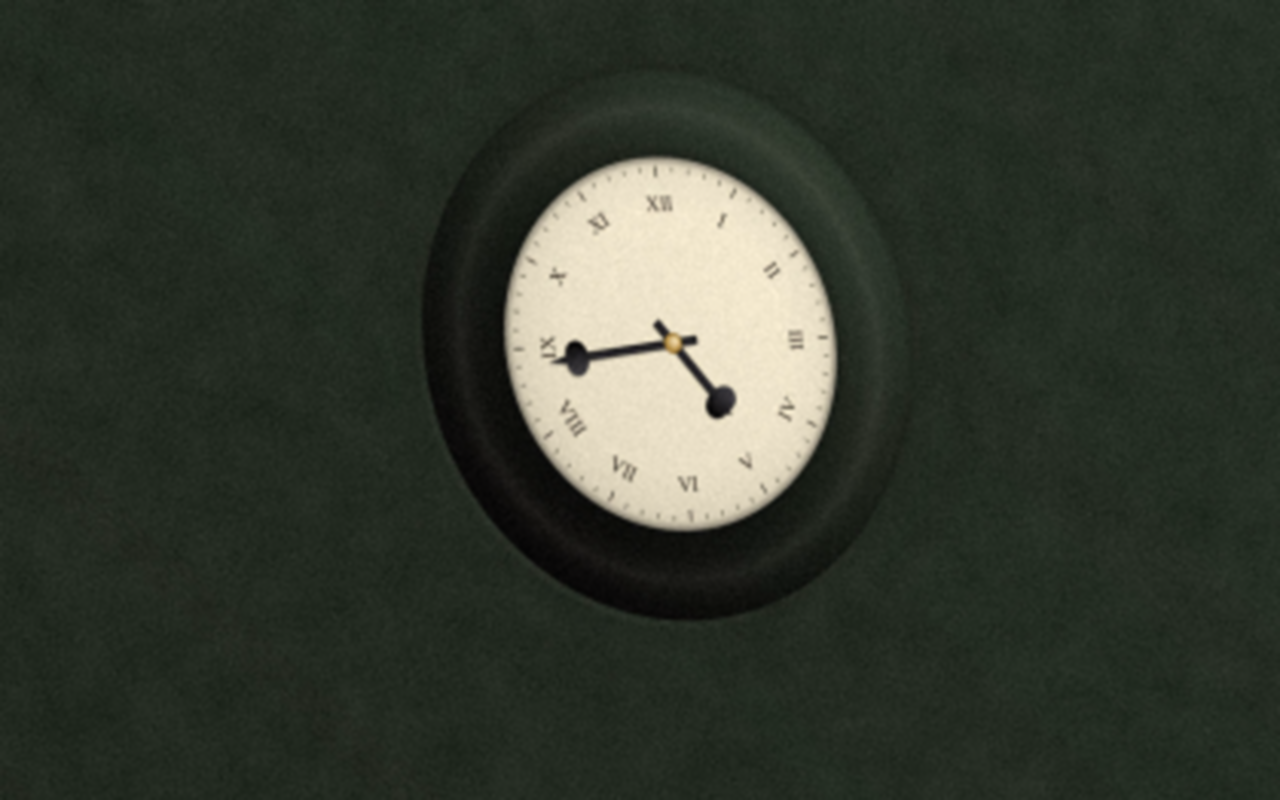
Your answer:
**4:44**
